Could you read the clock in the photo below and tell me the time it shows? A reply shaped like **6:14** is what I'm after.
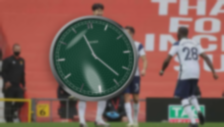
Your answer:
**11:23**
